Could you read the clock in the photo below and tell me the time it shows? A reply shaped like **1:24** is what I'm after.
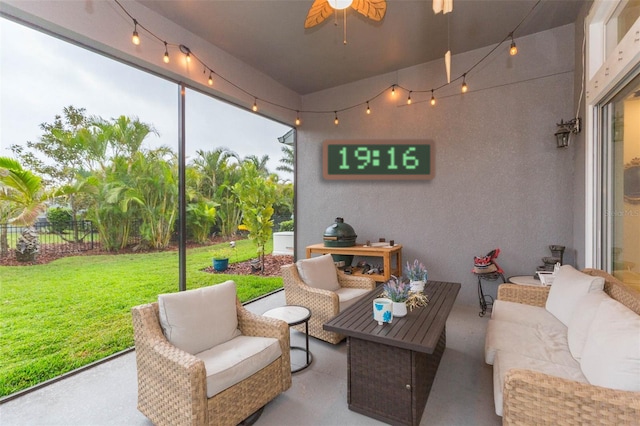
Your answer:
**19:16**
